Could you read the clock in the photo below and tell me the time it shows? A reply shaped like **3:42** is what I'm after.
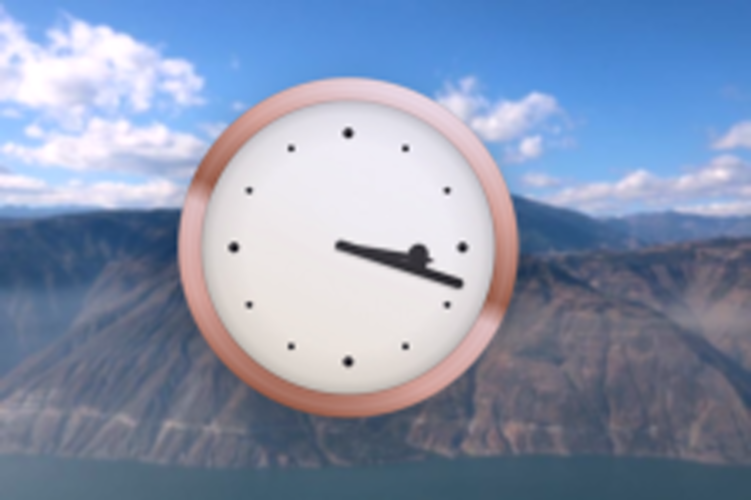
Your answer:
**3:18**
